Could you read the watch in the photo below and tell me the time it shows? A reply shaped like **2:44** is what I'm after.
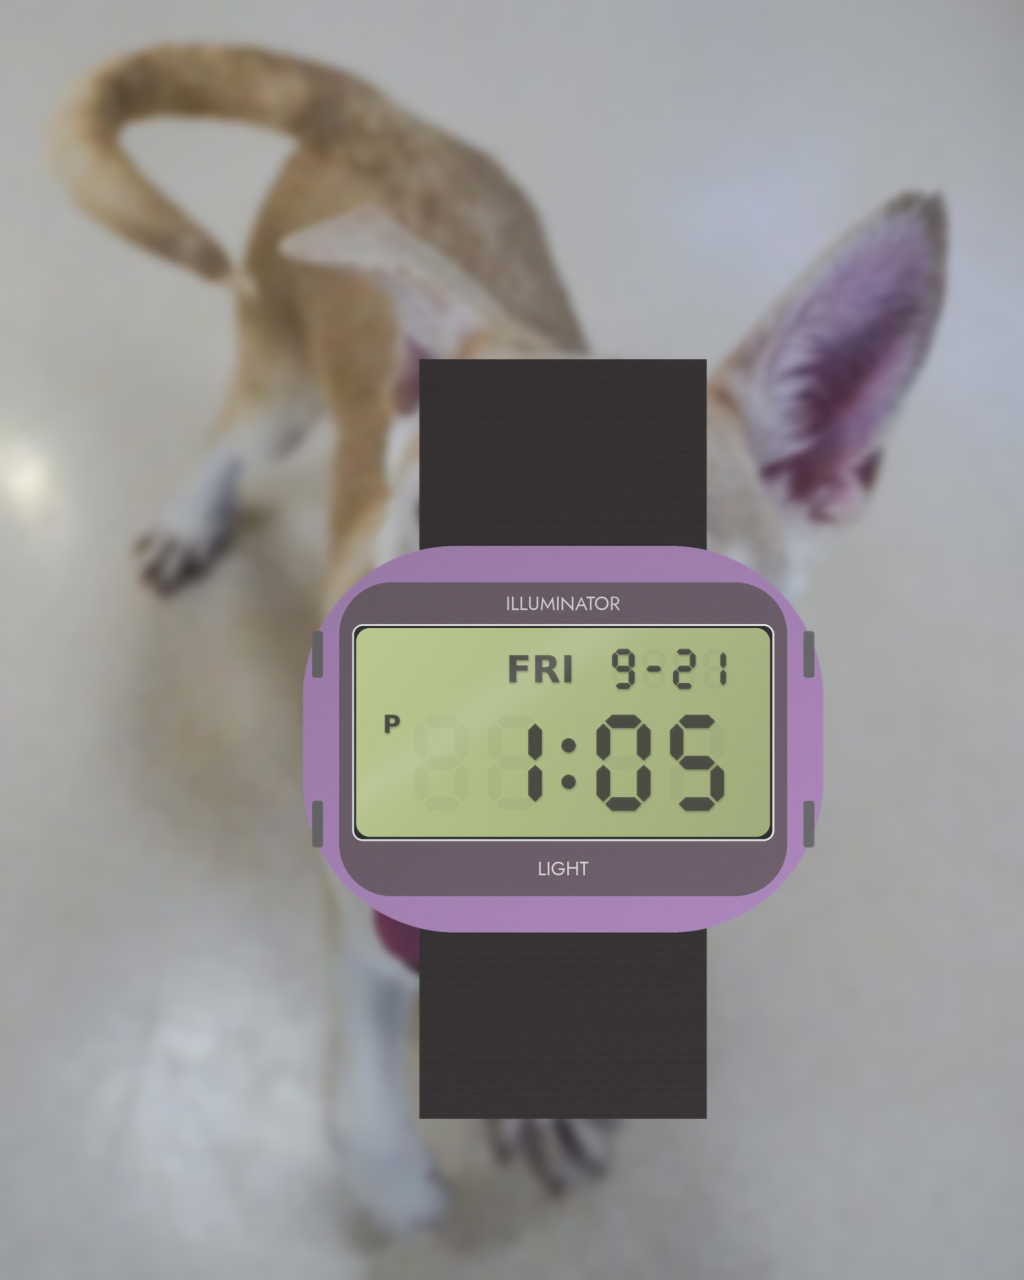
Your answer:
**1:05**
